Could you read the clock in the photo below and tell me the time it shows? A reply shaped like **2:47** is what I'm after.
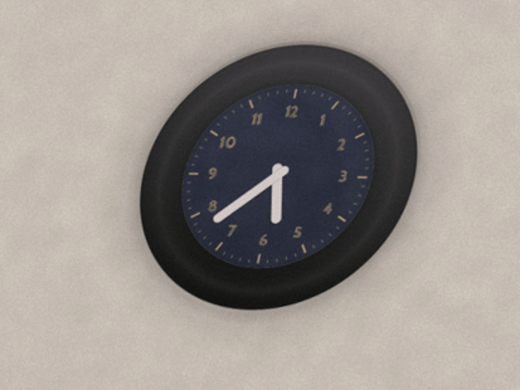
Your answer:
**5:38**
